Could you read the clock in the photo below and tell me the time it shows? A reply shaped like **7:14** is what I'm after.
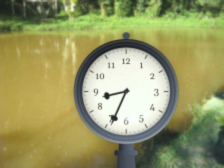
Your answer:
**8:34**
